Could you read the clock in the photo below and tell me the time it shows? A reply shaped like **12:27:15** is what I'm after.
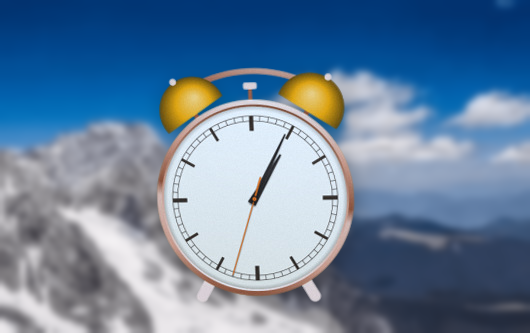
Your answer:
**1:04:33**
